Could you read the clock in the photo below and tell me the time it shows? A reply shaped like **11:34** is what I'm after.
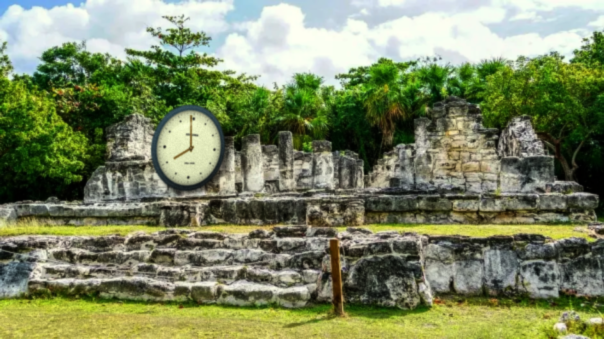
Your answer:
**7:59**
